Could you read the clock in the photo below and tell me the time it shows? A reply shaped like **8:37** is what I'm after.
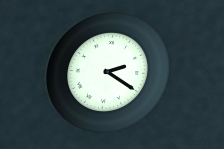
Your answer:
**2:20**
